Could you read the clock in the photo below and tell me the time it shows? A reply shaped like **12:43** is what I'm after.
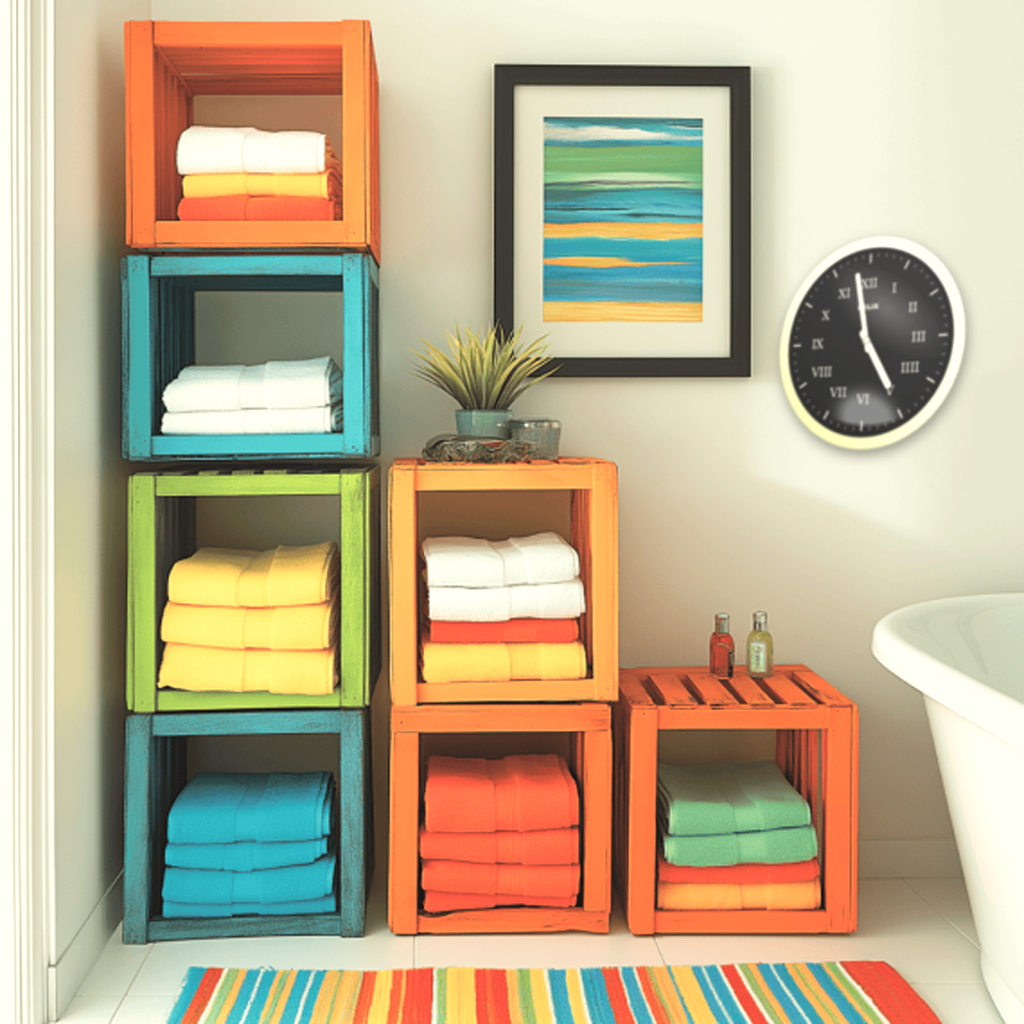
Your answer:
**4:58**
